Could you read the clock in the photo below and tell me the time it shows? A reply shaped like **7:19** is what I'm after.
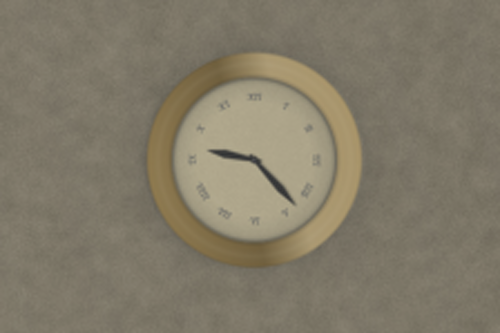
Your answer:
**9:23**
